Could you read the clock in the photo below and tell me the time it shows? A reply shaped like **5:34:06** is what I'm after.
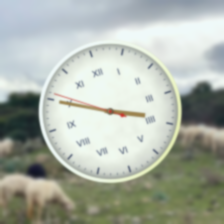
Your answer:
**3:49:51**
